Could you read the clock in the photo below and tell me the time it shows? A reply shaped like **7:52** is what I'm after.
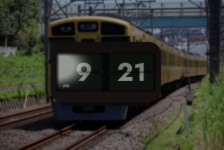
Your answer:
**9:21**
